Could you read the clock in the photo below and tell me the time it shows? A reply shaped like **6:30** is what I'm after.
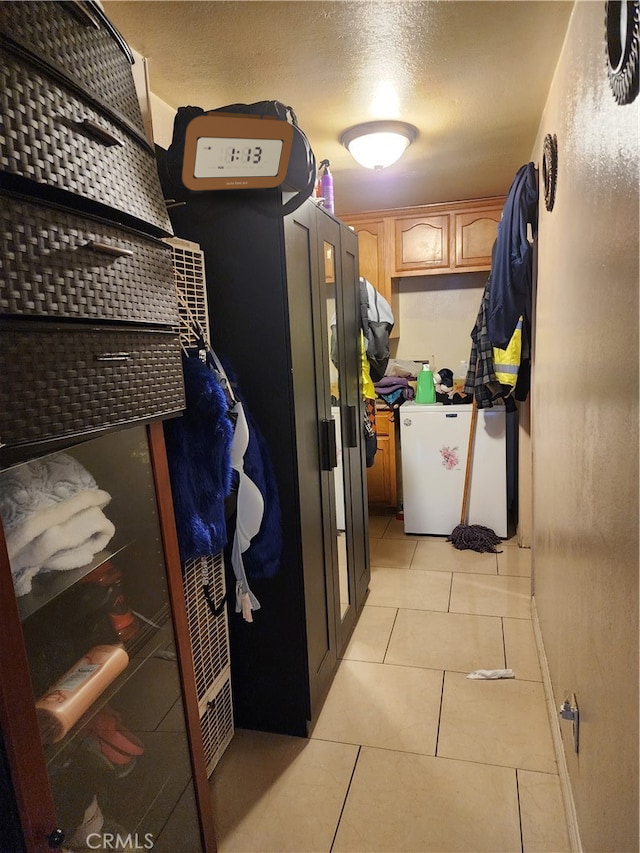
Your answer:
**1:13**
